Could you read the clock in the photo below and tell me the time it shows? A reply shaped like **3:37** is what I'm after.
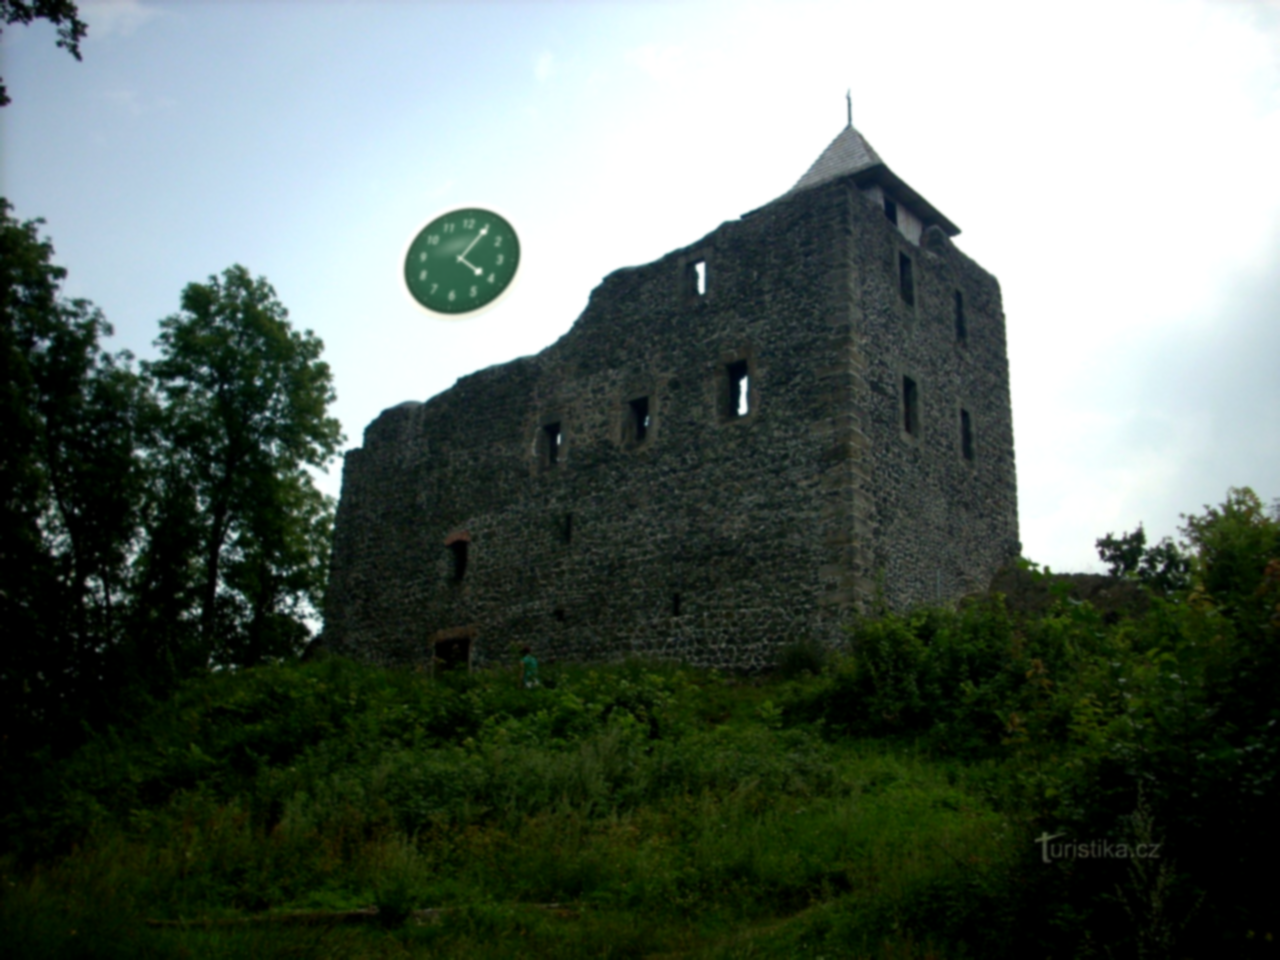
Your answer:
**4:05**
